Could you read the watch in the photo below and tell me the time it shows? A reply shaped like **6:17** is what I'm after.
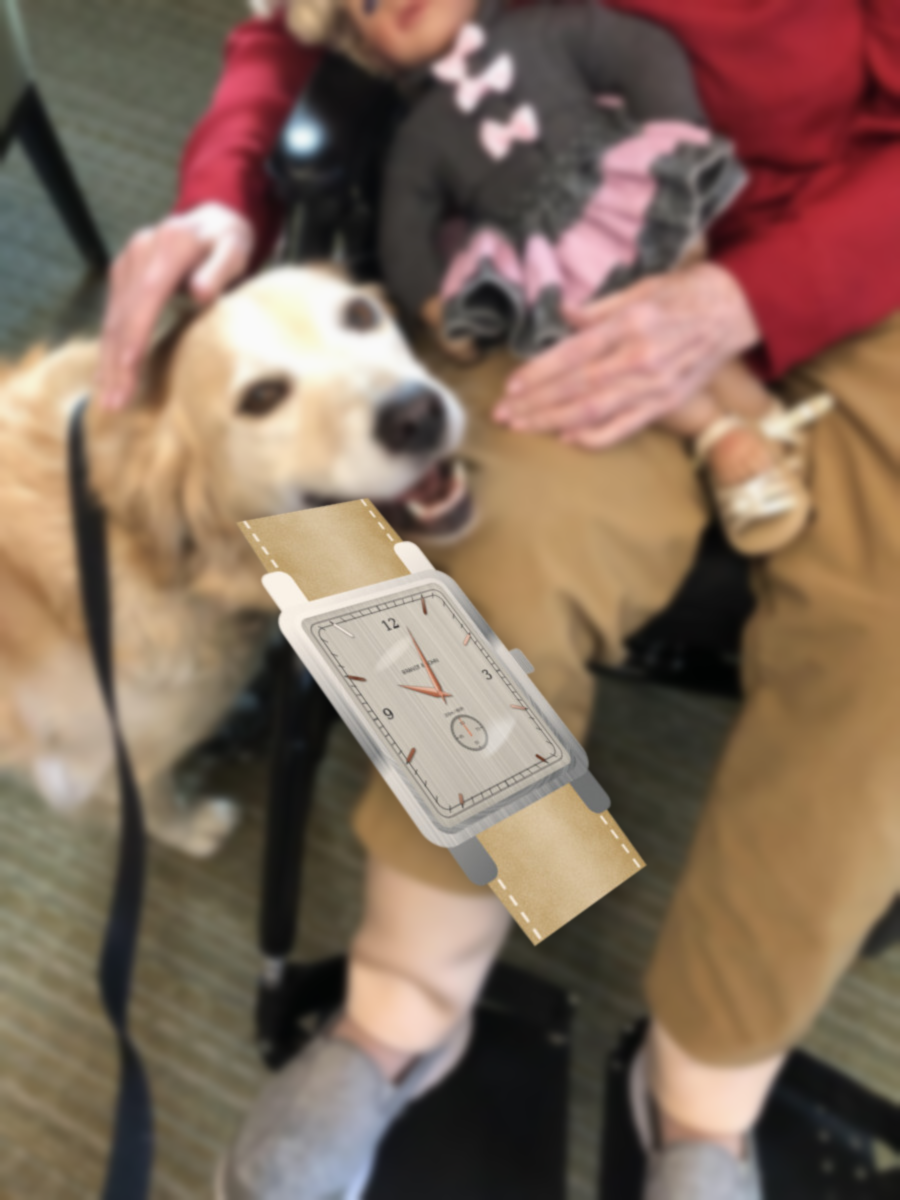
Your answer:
**10:02**
